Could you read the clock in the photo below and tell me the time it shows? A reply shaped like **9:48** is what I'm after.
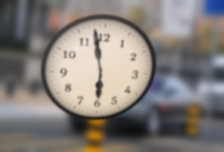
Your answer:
**5:58**
